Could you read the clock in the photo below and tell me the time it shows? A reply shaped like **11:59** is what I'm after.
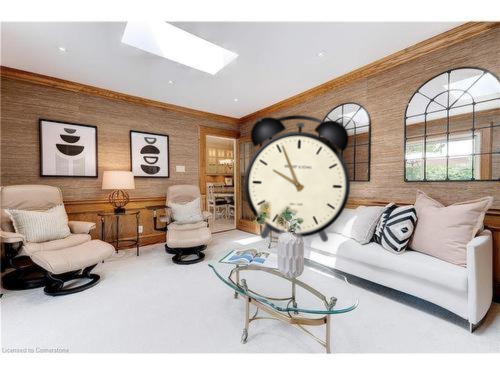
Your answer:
**9:56**
